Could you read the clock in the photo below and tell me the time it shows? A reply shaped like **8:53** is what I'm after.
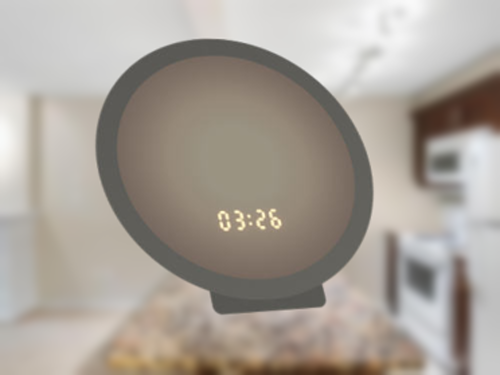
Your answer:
**3:26**
